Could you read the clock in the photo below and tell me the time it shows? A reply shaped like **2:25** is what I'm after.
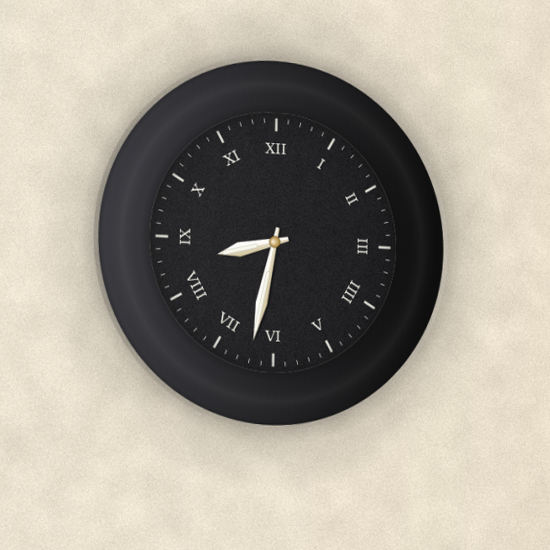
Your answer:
**8:32**
